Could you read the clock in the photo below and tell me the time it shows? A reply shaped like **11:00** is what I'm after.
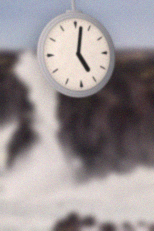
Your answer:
**5:02**
